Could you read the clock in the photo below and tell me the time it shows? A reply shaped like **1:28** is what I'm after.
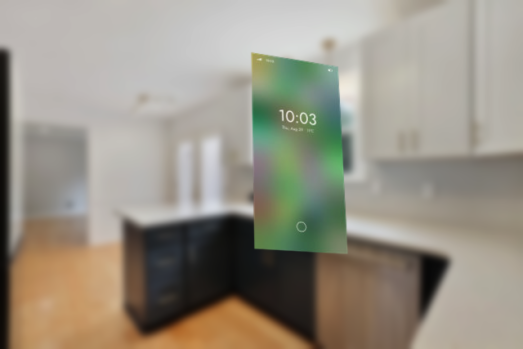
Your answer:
**10:03**
